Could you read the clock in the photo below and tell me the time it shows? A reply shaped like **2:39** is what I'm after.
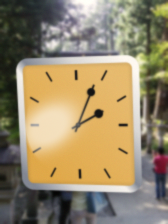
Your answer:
**2:04**
